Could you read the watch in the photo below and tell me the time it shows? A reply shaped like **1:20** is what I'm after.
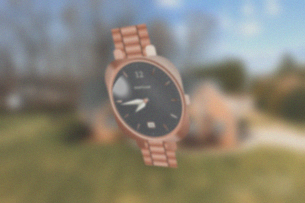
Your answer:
**7:44**
